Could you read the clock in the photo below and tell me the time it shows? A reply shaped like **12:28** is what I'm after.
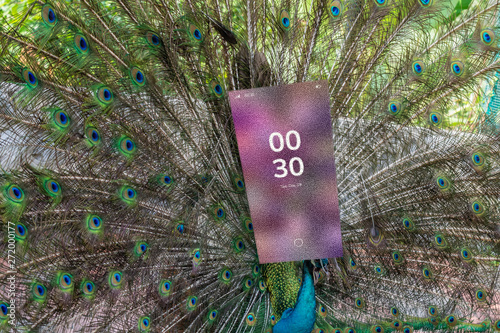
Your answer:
**0:30**
